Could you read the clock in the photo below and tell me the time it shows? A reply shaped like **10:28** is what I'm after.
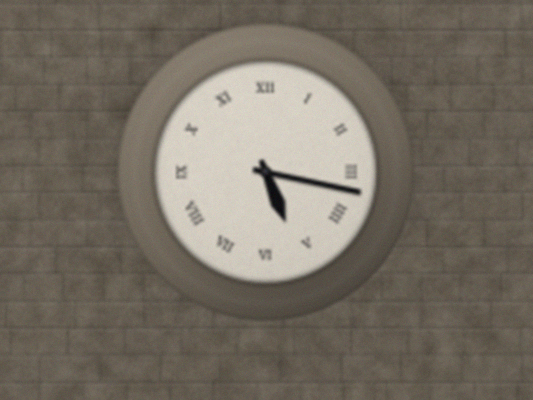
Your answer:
**5:17**
